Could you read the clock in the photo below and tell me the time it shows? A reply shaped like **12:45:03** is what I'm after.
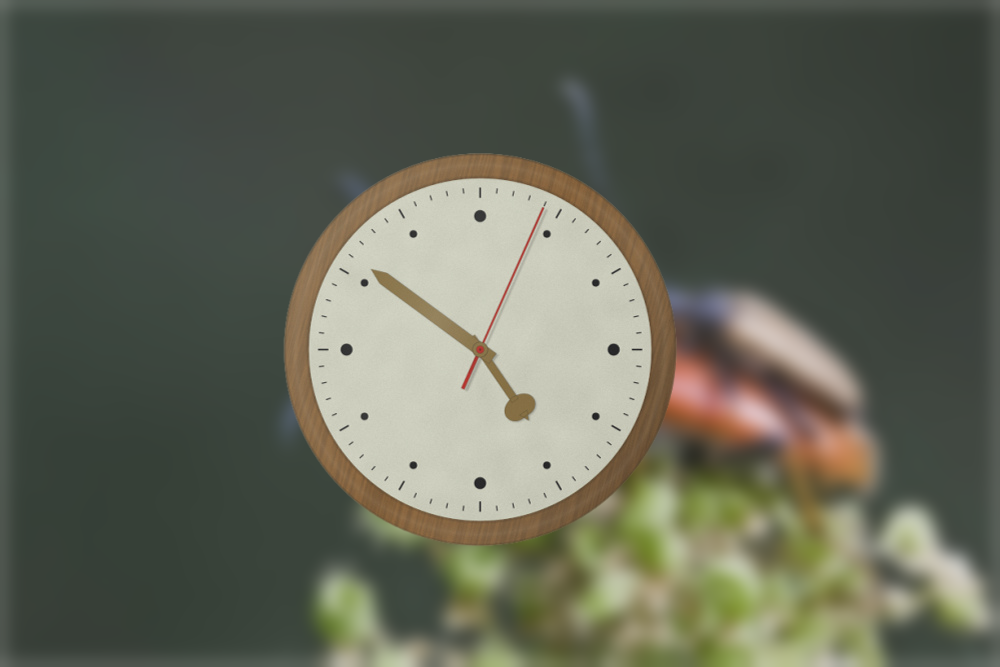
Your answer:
**4:51:04**
